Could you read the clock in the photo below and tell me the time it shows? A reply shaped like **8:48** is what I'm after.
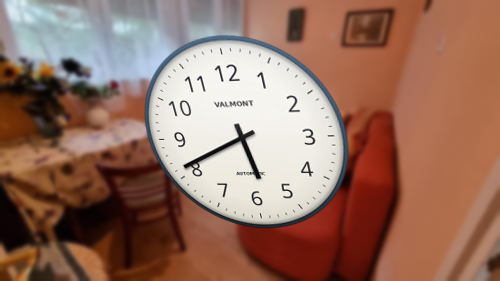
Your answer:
**5:41**
